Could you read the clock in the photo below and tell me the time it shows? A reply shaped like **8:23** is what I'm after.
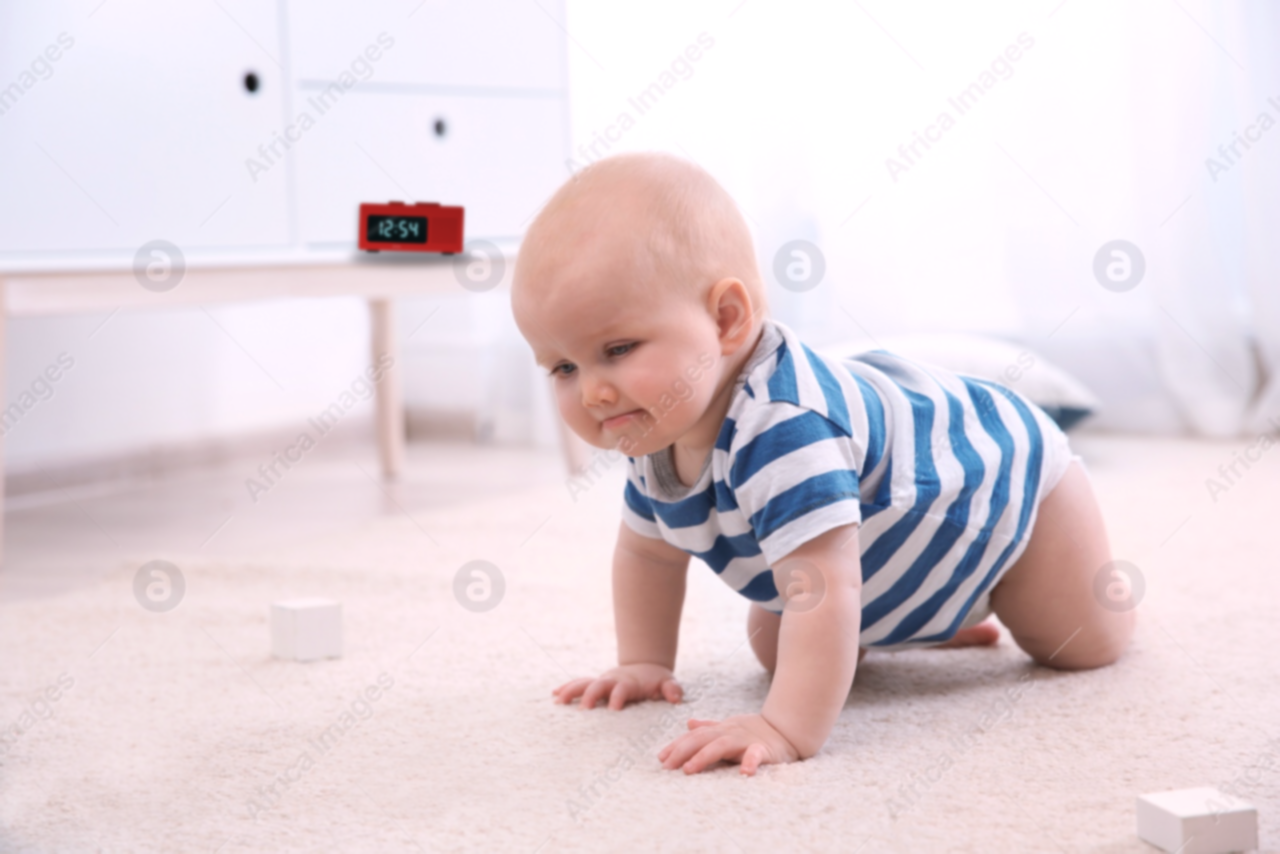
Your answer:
**12:54**
